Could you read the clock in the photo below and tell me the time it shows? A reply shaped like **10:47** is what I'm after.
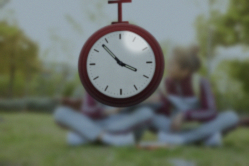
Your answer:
**3:53**
